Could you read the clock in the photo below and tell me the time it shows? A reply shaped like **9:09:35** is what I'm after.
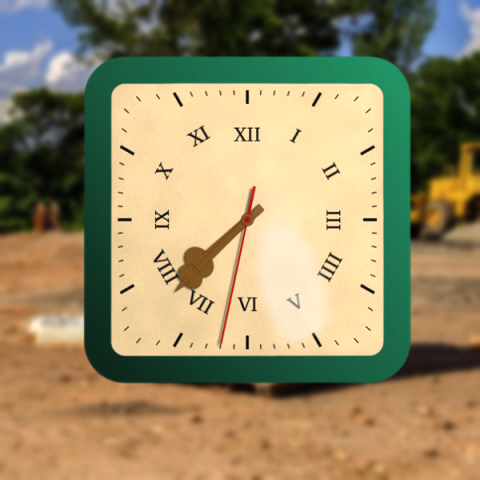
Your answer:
**7:37:32**
